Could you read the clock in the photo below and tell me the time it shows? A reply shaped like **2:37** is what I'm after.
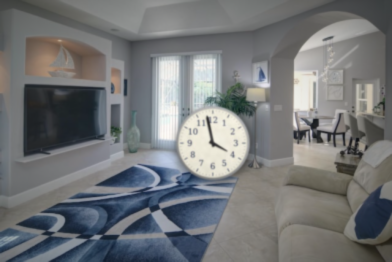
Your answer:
**3:58**
